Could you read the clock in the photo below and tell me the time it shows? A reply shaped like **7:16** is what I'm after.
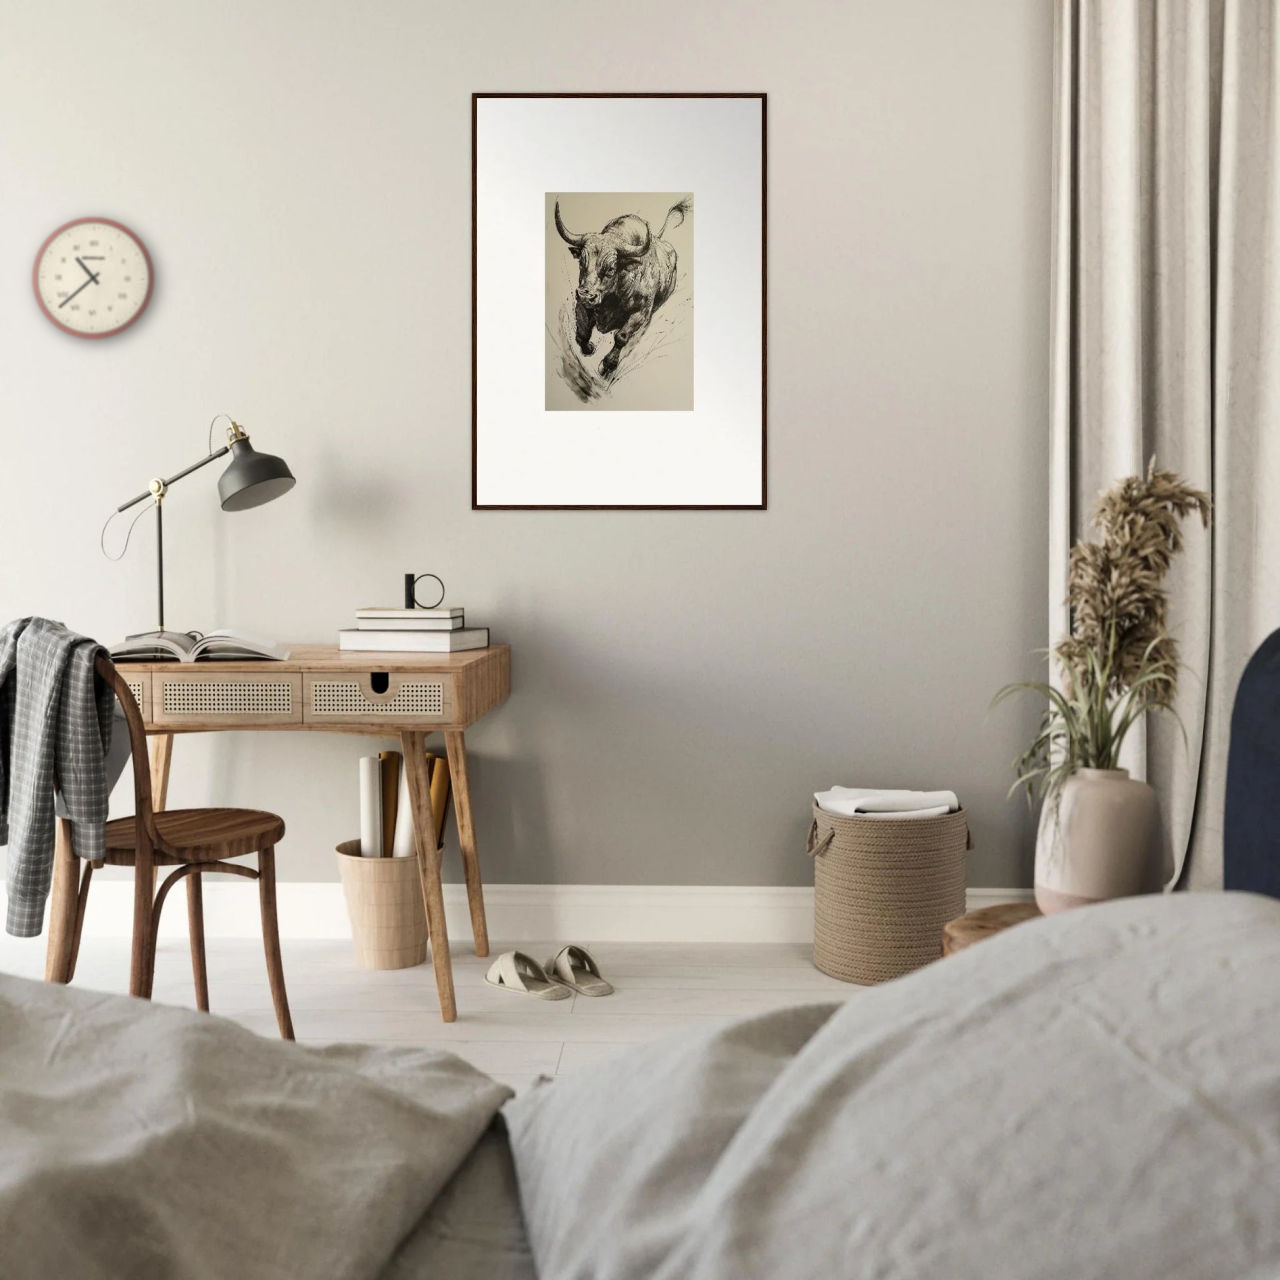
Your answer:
**10:38**
